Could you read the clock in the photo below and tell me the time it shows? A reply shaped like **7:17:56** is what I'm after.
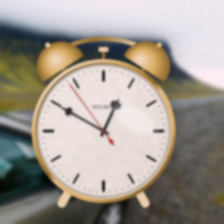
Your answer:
**12:49:54**
